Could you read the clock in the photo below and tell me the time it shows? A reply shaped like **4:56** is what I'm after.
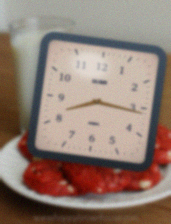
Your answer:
**8:16**
